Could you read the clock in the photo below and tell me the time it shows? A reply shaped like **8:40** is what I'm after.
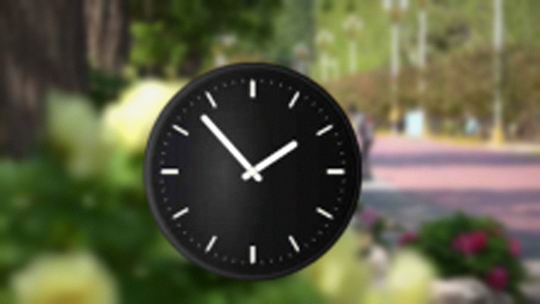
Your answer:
**1:53**
